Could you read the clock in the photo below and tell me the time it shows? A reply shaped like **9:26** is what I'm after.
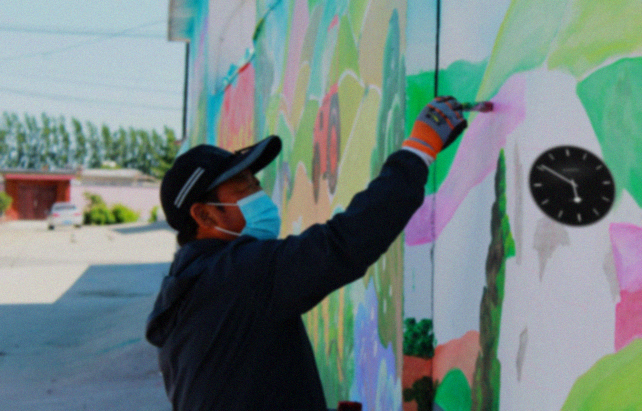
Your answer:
**5:51**
